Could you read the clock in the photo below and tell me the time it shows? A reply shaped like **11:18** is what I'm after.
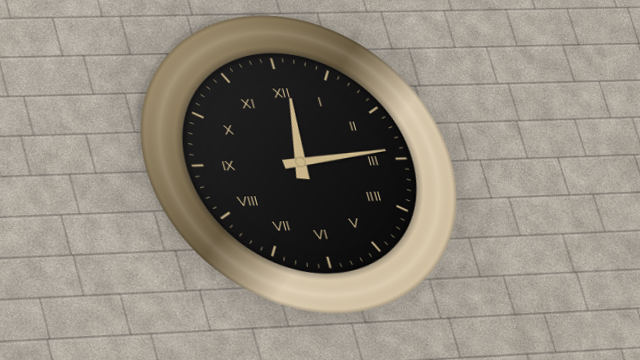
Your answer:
**12:14**
